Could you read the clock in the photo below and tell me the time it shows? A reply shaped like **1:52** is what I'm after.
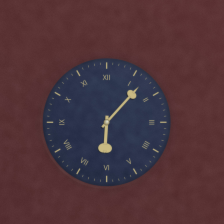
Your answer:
**6:07**
